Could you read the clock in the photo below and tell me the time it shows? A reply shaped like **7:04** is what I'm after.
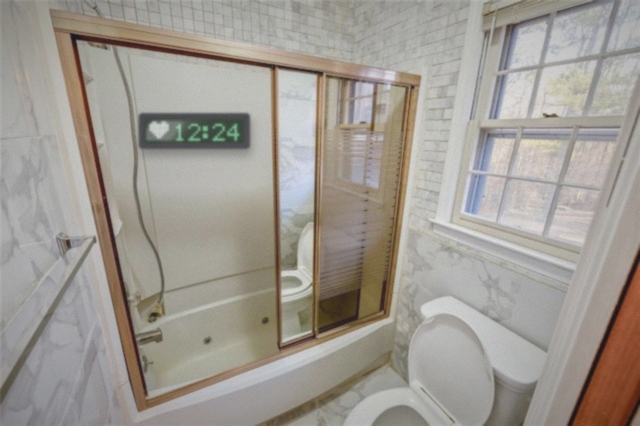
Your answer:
**12:24**
